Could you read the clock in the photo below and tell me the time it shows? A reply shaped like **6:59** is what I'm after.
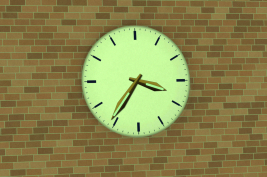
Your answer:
**3:36**
